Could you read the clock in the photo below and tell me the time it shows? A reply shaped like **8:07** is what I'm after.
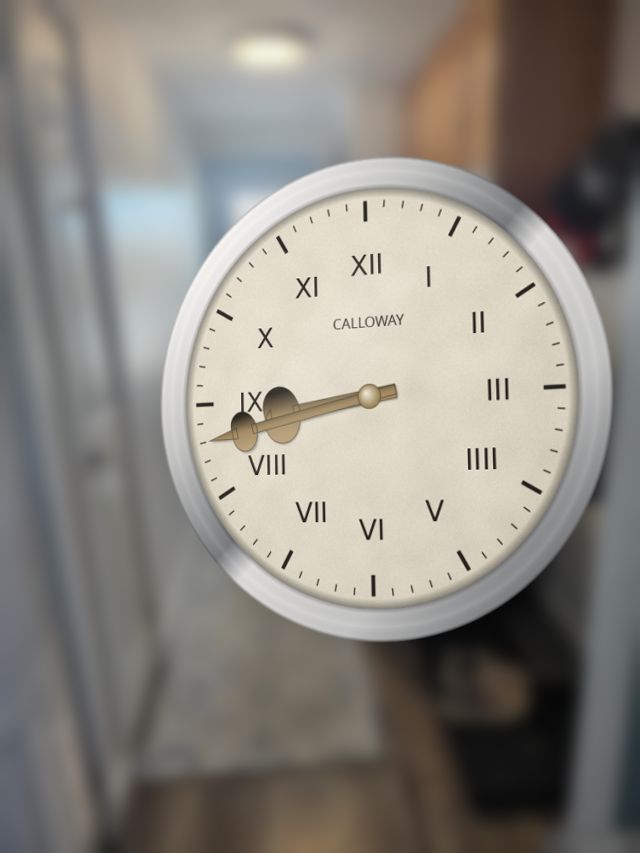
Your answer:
**8:43**
